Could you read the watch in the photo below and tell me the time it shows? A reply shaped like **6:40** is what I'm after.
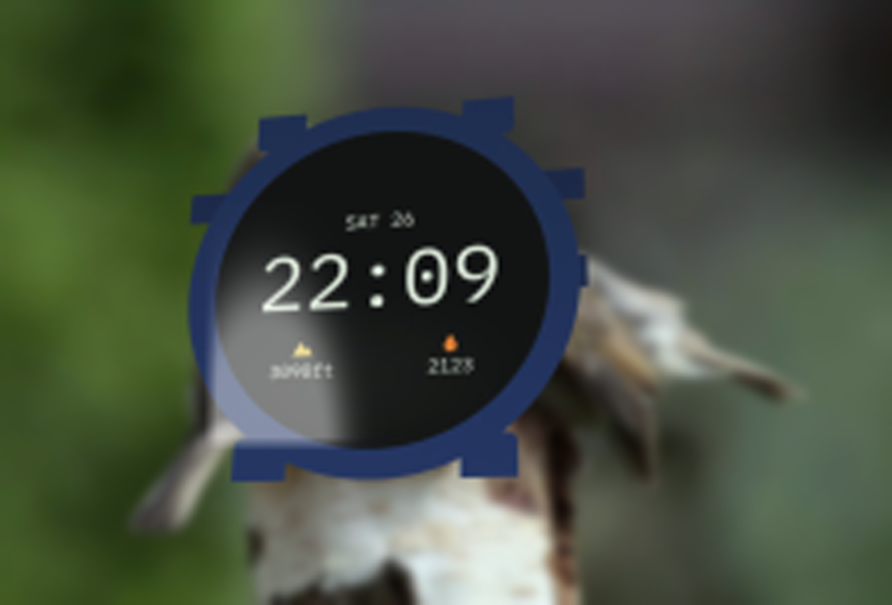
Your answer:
**22:09**
